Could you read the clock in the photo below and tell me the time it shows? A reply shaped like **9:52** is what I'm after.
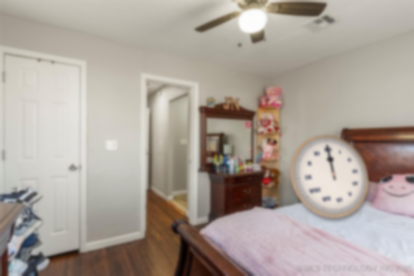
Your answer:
**12:00**
